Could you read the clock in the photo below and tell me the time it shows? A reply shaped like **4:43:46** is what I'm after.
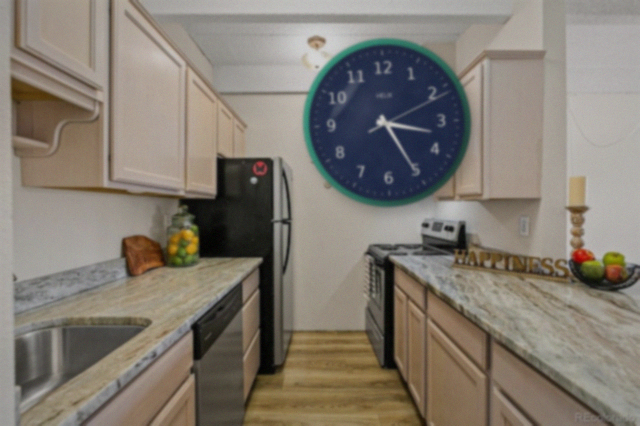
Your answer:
**3:25:11**
